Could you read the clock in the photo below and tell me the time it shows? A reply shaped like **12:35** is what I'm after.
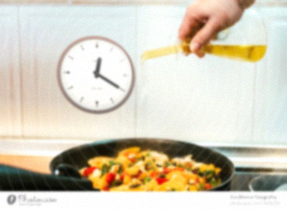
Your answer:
**12:20**
